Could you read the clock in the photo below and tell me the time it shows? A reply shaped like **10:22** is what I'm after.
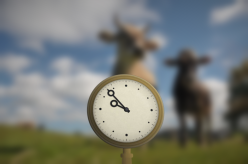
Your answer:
**9:53**
